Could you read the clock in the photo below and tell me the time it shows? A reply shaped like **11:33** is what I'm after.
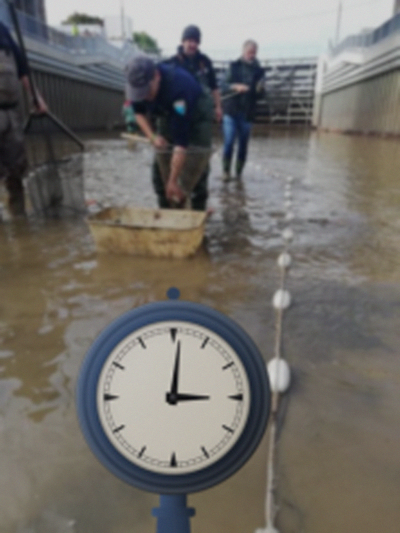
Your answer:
**3:01**
